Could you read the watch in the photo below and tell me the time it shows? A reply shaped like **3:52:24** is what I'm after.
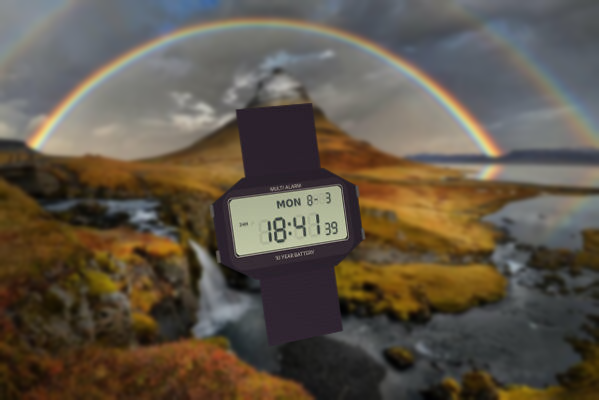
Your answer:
**18:41:39**
